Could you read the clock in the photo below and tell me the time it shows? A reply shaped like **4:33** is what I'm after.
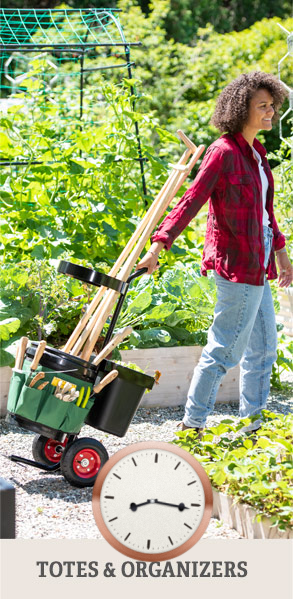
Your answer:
**8:16**
